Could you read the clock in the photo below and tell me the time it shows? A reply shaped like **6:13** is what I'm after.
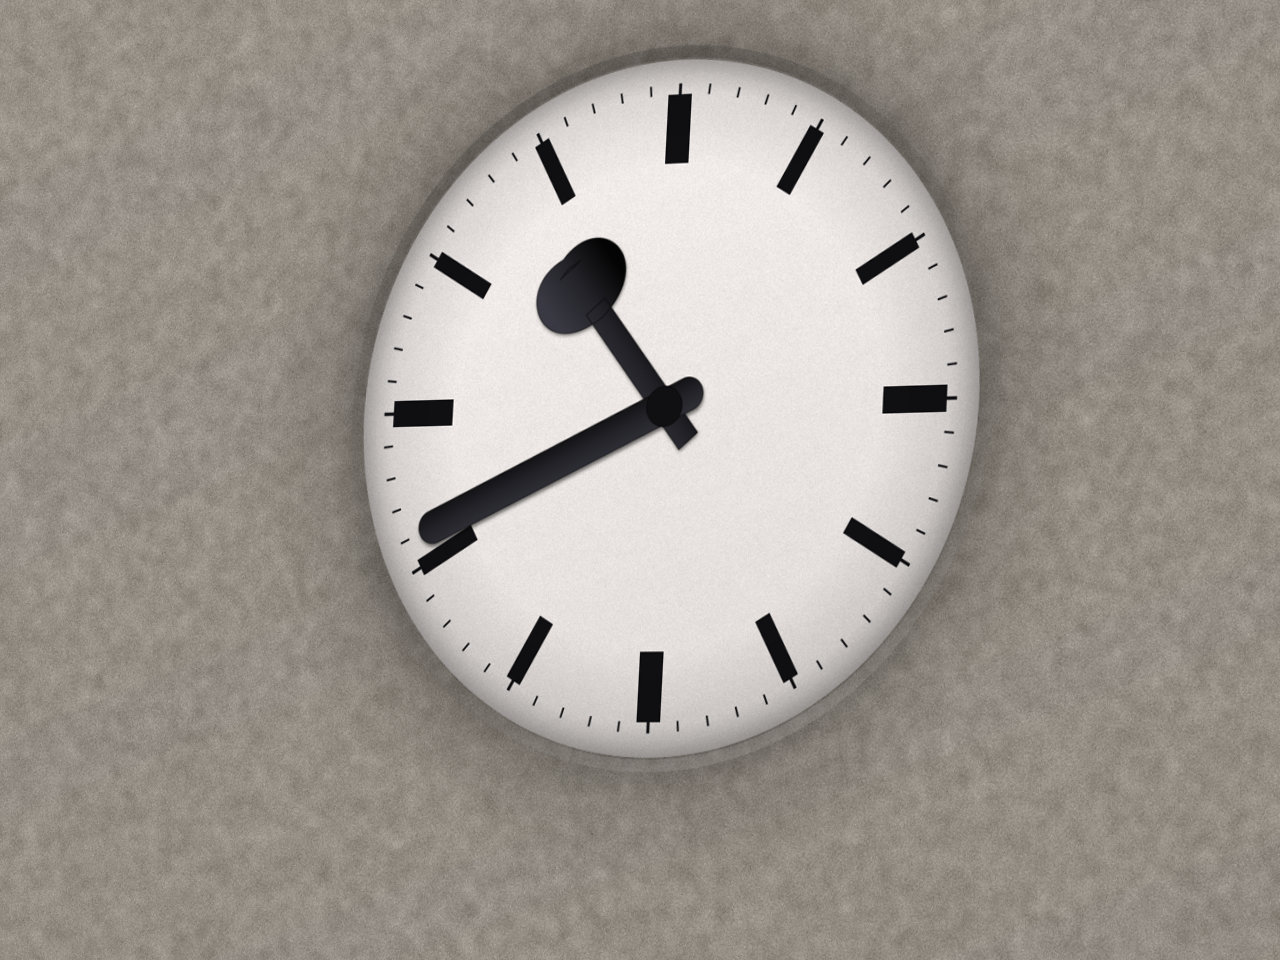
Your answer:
**10:41**
